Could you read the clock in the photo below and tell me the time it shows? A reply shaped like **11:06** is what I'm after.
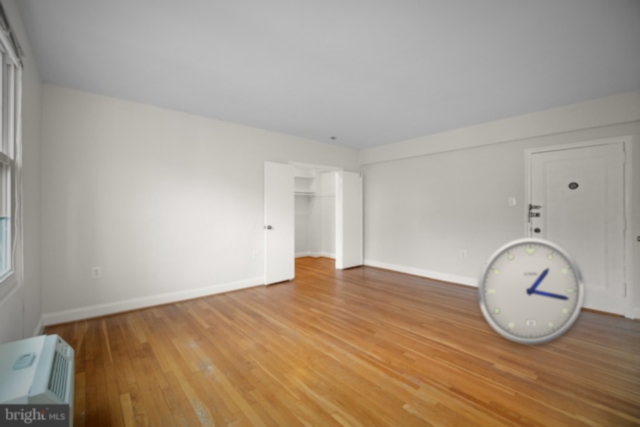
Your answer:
**1:17**
